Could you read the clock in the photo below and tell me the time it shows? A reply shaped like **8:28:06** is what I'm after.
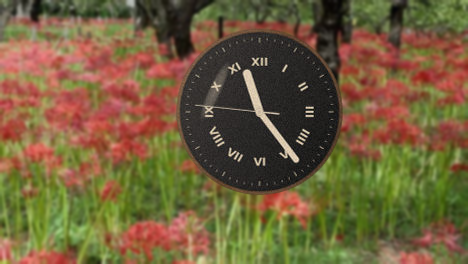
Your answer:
**11:23:46**
